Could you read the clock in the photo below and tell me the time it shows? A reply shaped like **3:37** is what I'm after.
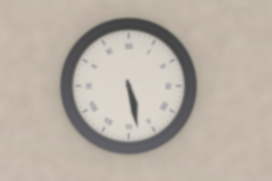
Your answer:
**5:28**
